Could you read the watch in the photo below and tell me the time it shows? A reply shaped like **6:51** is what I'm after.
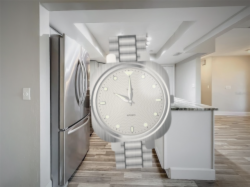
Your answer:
**10:00**
